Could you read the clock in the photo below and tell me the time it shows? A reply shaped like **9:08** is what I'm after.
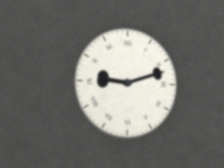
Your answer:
**9:12**
